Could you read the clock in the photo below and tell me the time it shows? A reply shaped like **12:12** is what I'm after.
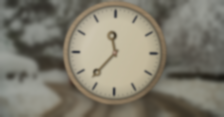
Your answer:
**11:37**
